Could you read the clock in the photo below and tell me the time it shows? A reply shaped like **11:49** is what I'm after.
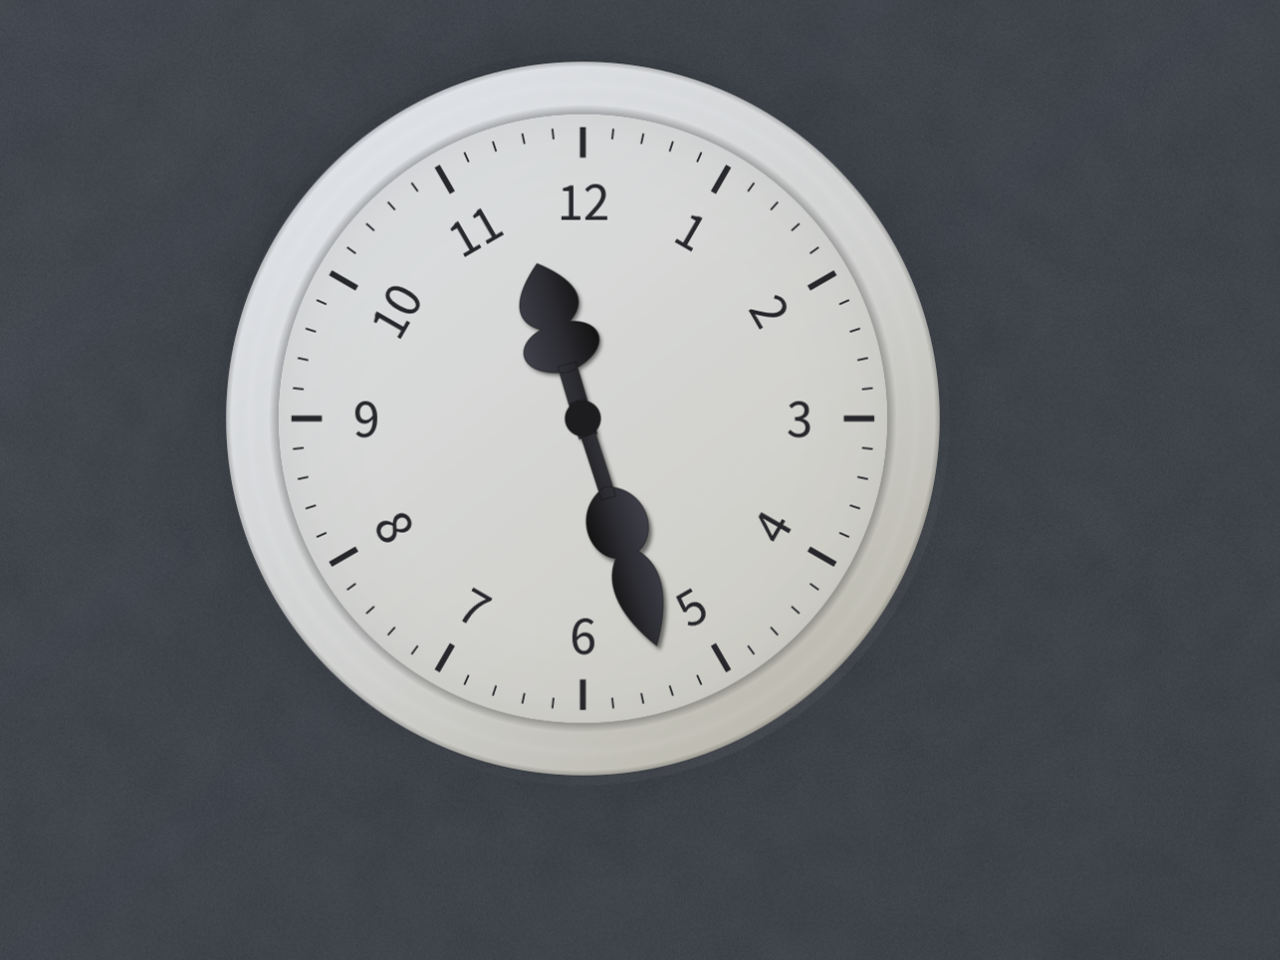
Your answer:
**11:27**
